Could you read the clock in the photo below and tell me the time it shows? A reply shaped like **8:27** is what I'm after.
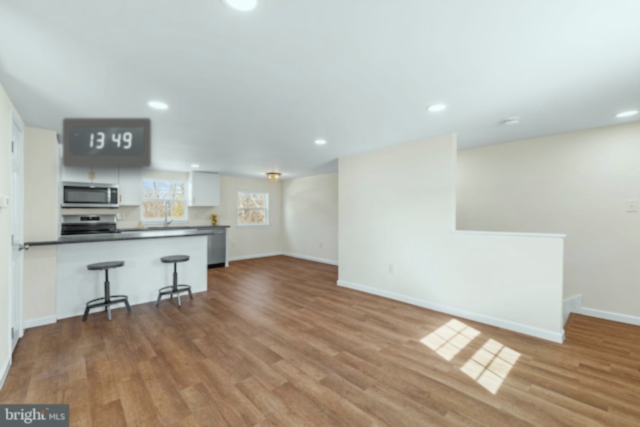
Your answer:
**13:49**
